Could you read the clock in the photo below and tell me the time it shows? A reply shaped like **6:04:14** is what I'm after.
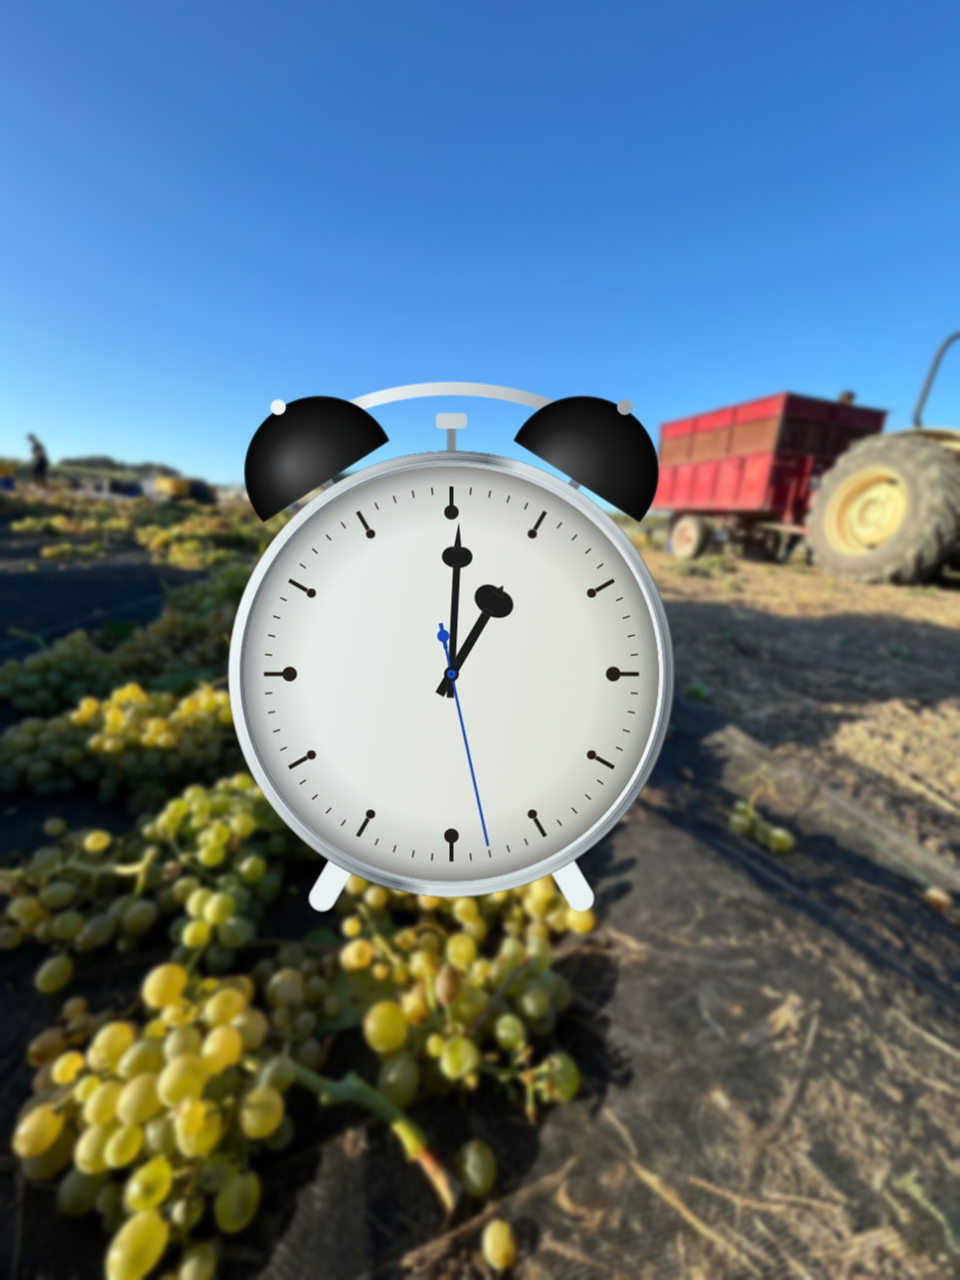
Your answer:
**1:00:28**
